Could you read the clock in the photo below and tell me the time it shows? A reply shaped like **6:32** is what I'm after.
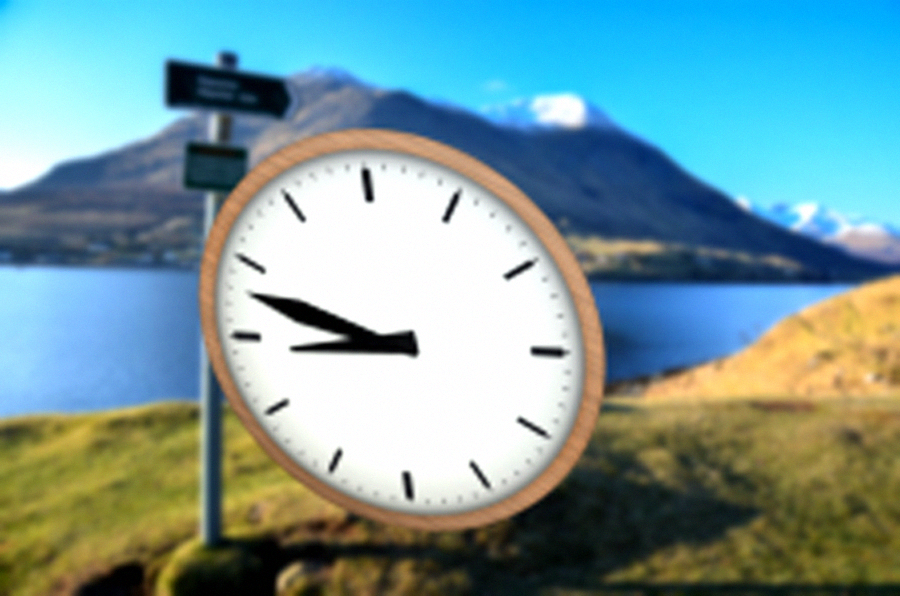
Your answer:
**8:48**
